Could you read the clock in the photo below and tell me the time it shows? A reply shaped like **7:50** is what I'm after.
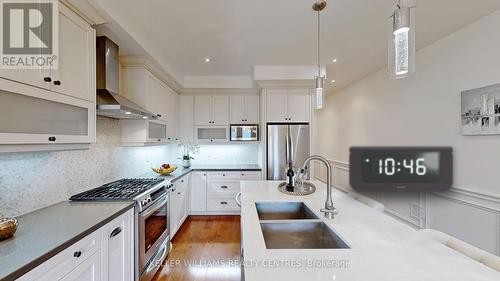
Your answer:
**10:46**
